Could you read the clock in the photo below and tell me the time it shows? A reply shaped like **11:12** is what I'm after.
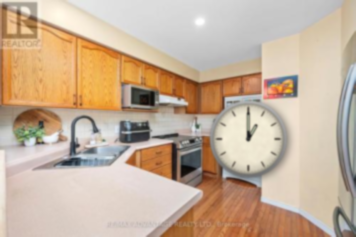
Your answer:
**1:00**
